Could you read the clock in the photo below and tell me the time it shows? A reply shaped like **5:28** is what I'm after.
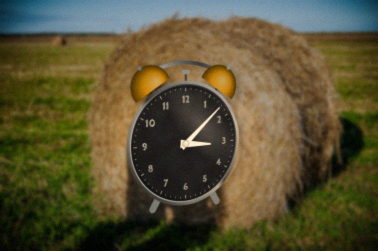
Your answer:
**3:08**
